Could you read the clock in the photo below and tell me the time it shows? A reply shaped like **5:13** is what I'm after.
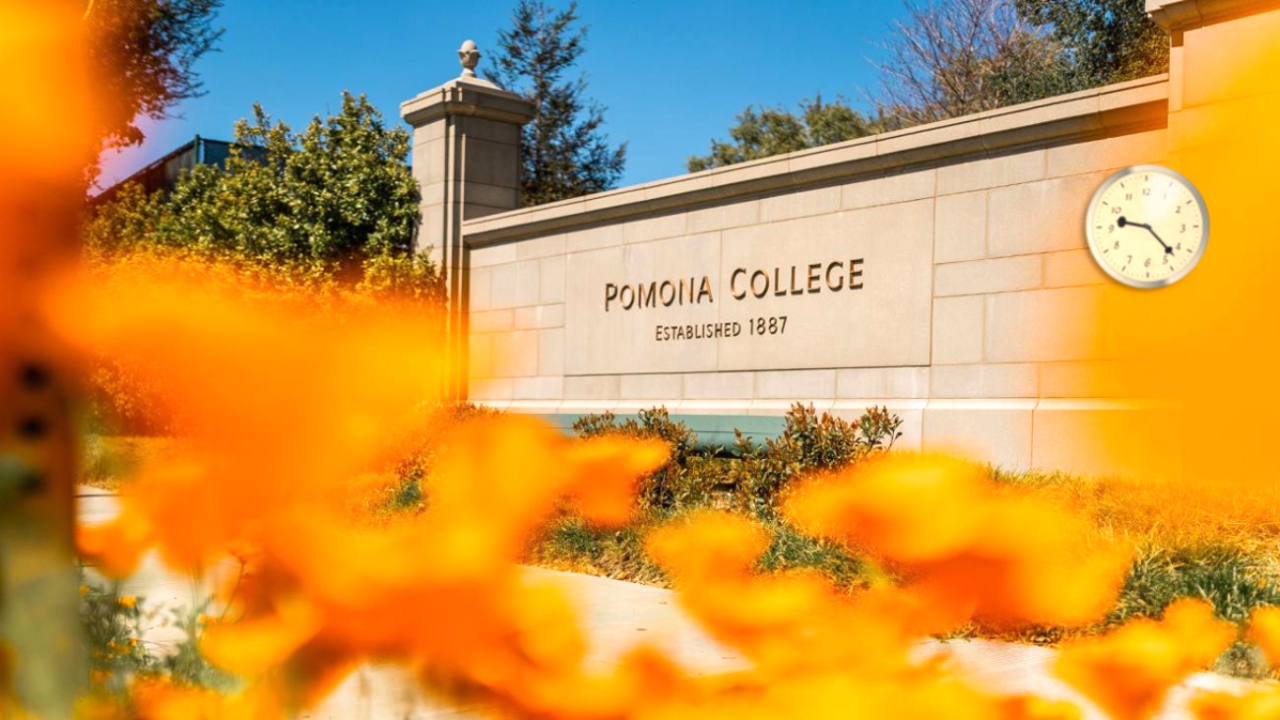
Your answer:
**9:23**
